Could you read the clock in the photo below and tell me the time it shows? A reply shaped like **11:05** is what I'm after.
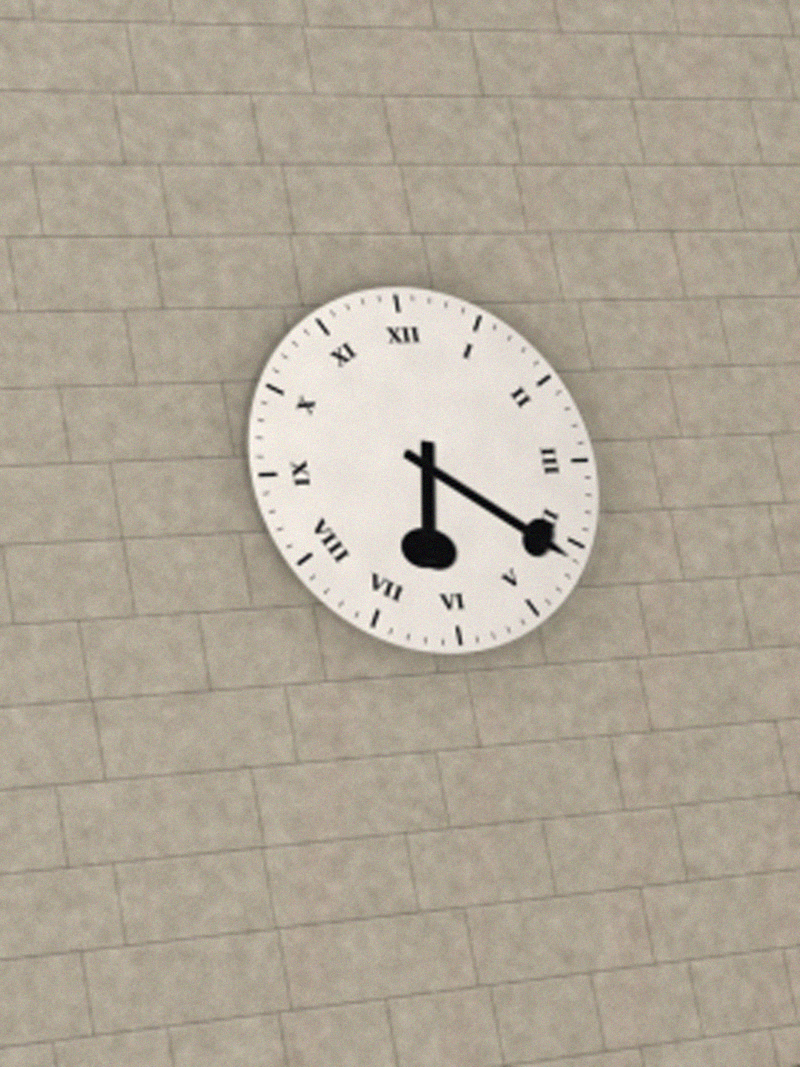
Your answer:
**6:21**
